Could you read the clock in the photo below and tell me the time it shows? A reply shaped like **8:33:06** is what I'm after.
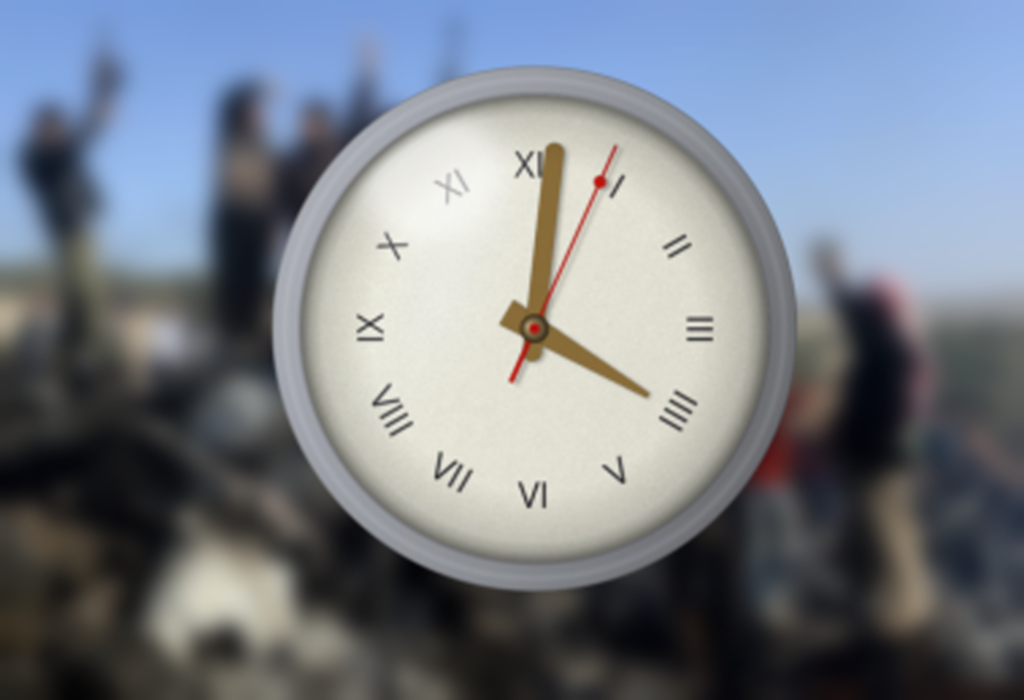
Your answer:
**4:01:04**
